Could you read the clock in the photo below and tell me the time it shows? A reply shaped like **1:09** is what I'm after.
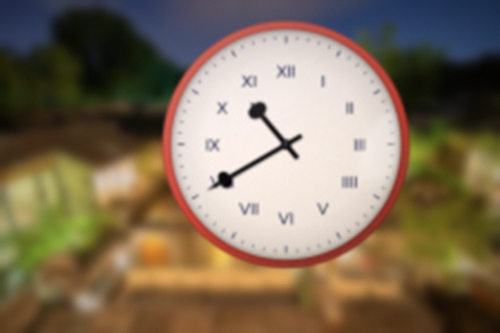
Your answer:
**10:40**
